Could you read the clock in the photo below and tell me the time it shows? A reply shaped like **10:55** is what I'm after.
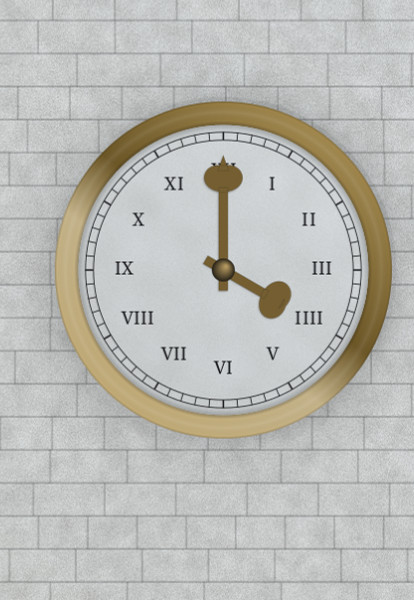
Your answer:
**4:00**
